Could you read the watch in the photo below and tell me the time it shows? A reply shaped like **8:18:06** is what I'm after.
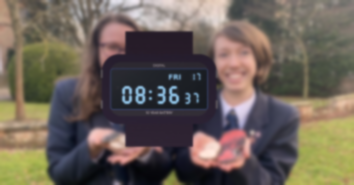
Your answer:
**8:36:37**
